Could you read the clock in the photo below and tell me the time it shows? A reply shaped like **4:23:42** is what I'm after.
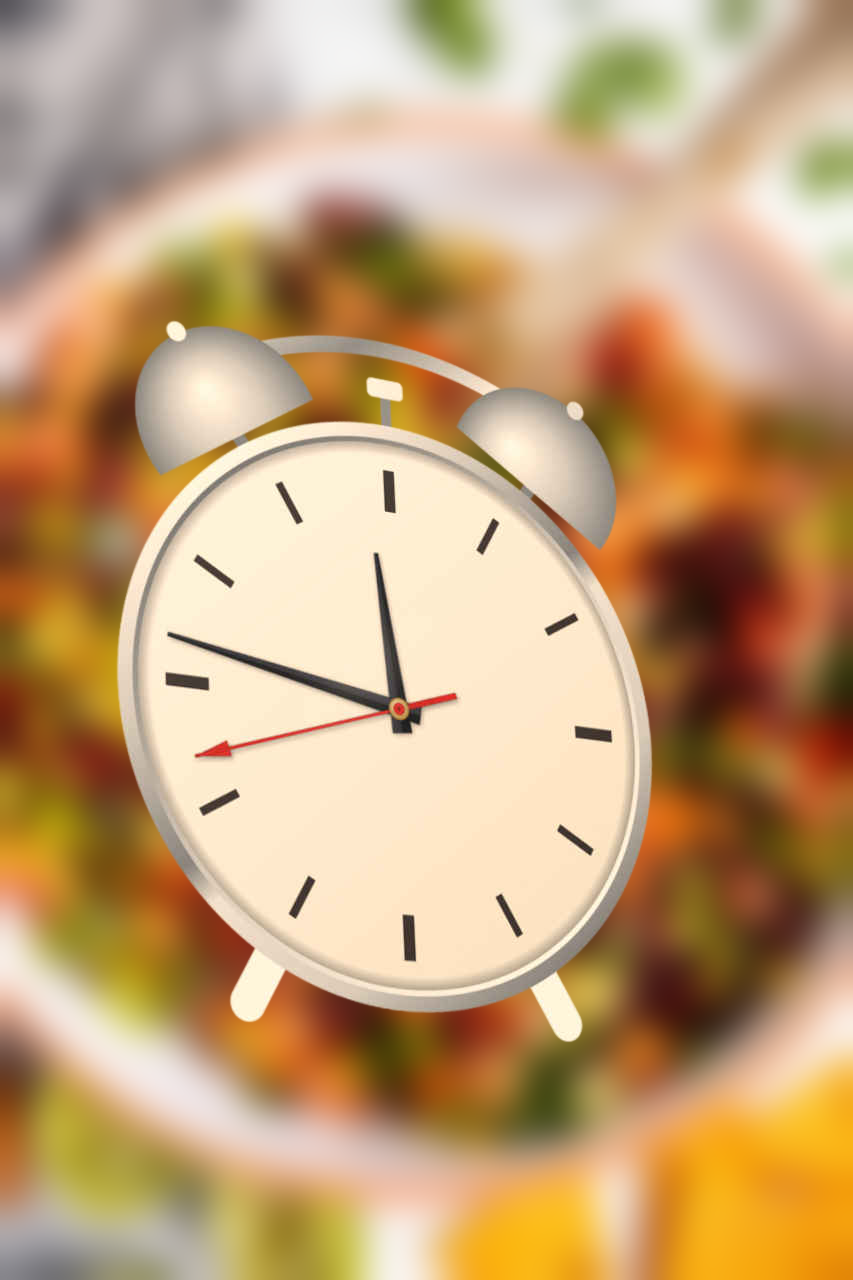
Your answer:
**11:46:42**
